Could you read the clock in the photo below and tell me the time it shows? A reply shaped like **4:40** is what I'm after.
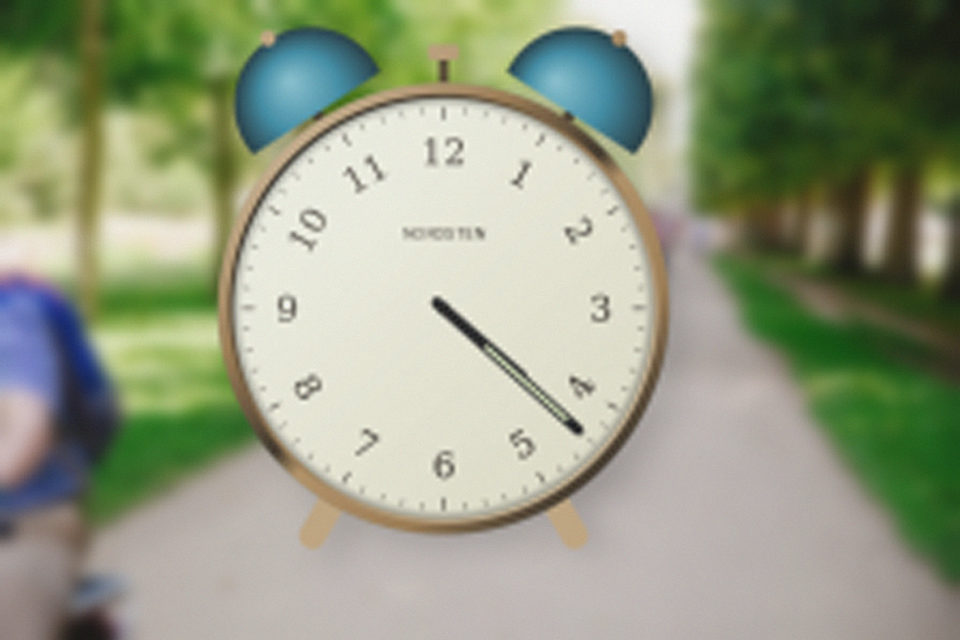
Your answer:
**4:22**
